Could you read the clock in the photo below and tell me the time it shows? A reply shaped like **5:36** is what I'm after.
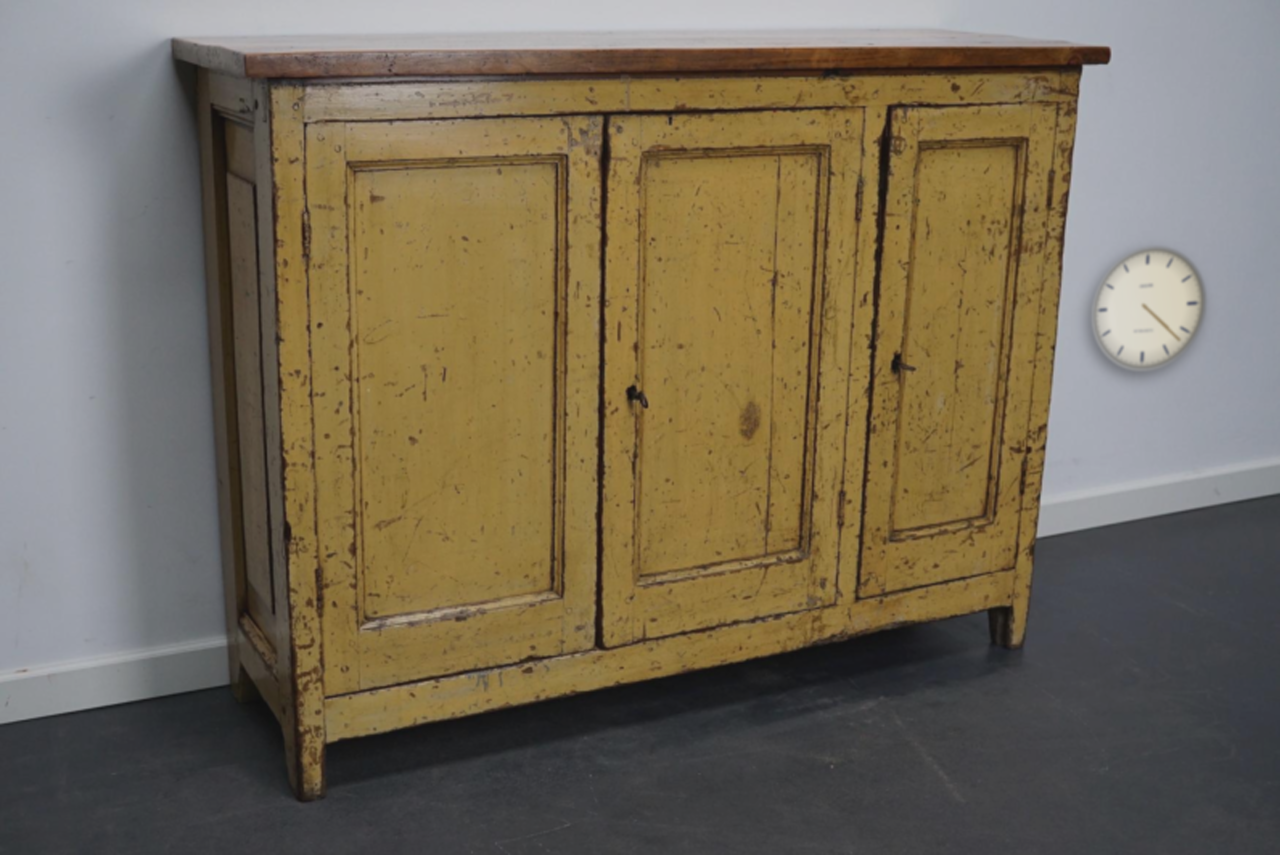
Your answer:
**4:22**
